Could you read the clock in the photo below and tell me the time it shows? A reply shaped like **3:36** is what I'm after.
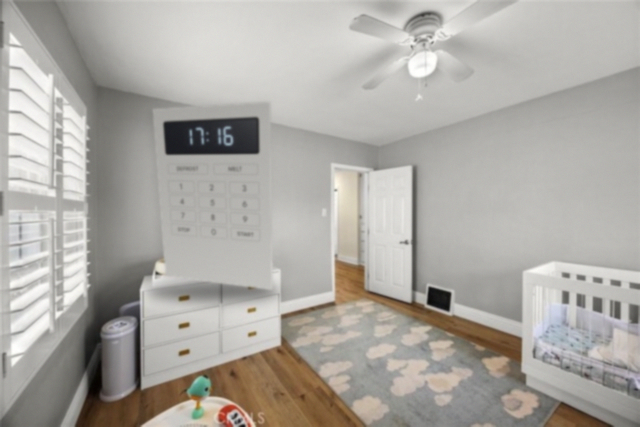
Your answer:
**17:16**
